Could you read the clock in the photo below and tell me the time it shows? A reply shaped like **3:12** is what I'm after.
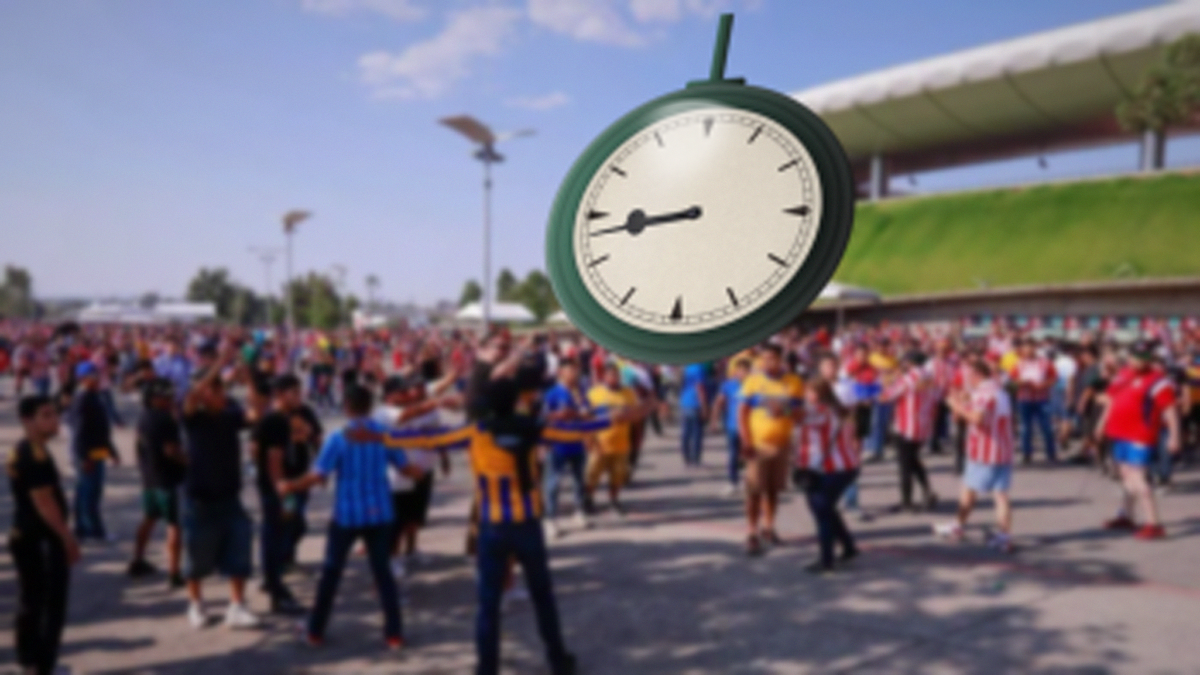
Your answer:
**8:43**
